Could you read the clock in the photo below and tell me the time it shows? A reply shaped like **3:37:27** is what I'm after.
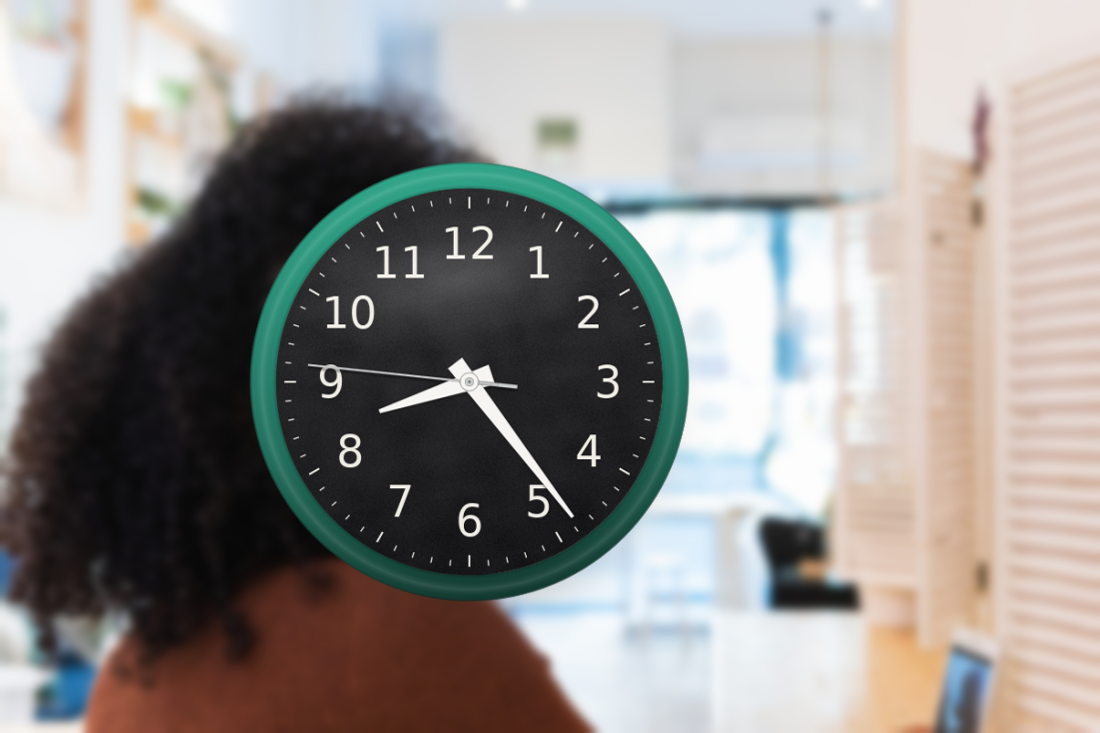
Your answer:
**8:23:46**
